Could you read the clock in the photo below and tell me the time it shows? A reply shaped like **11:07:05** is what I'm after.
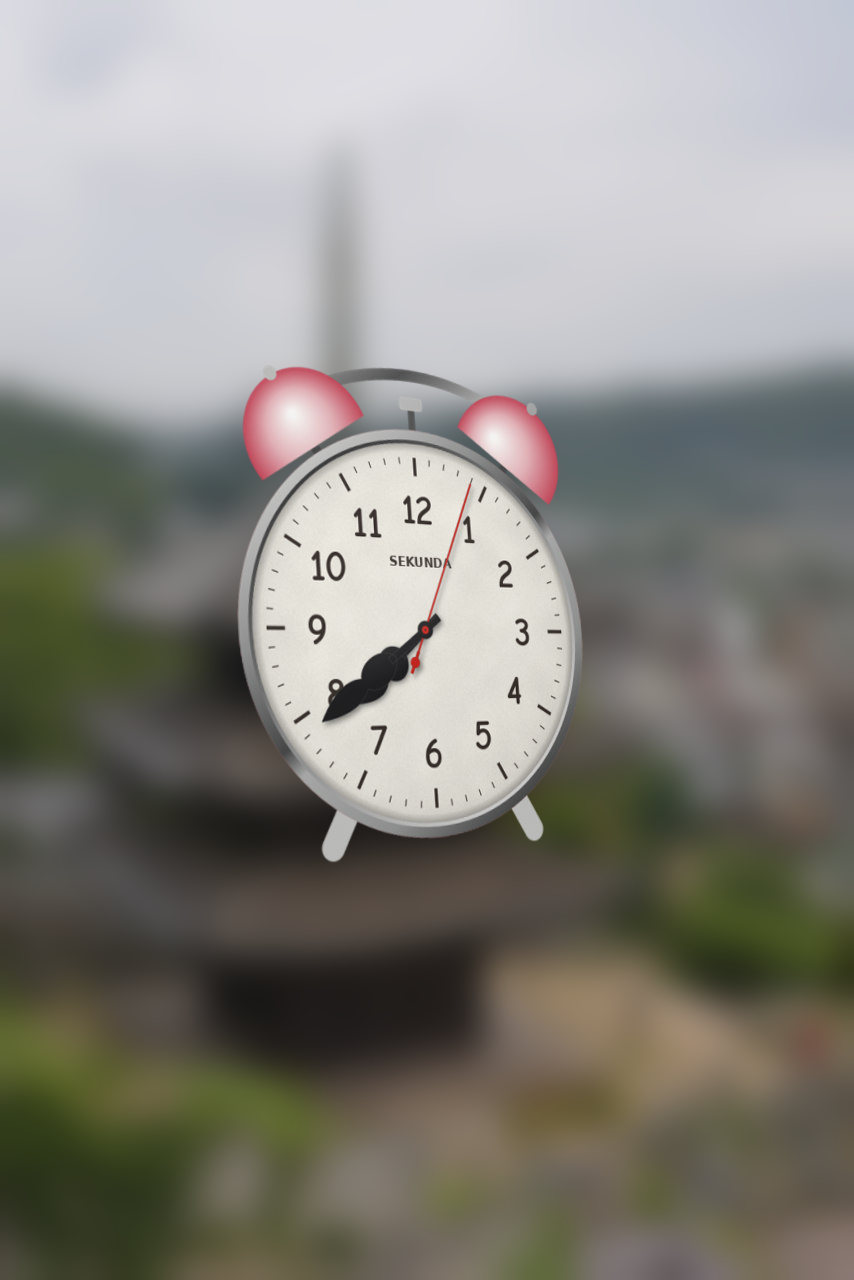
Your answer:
**7:39:04**
